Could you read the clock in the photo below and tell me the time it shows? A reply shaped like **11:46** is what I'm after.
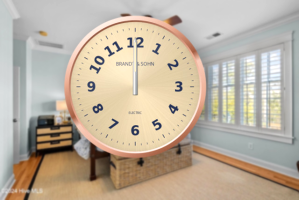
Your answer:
**12:00**
